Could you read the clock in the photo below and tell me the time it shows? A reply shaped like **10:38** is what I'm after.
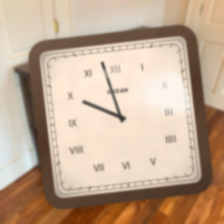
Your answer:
**9:58**
